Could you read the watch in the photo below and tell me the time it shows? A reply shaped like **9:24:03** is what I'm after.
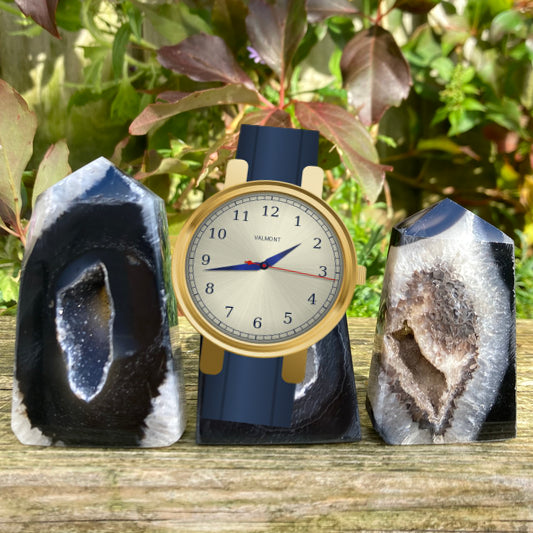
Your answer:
**1:43:16**
